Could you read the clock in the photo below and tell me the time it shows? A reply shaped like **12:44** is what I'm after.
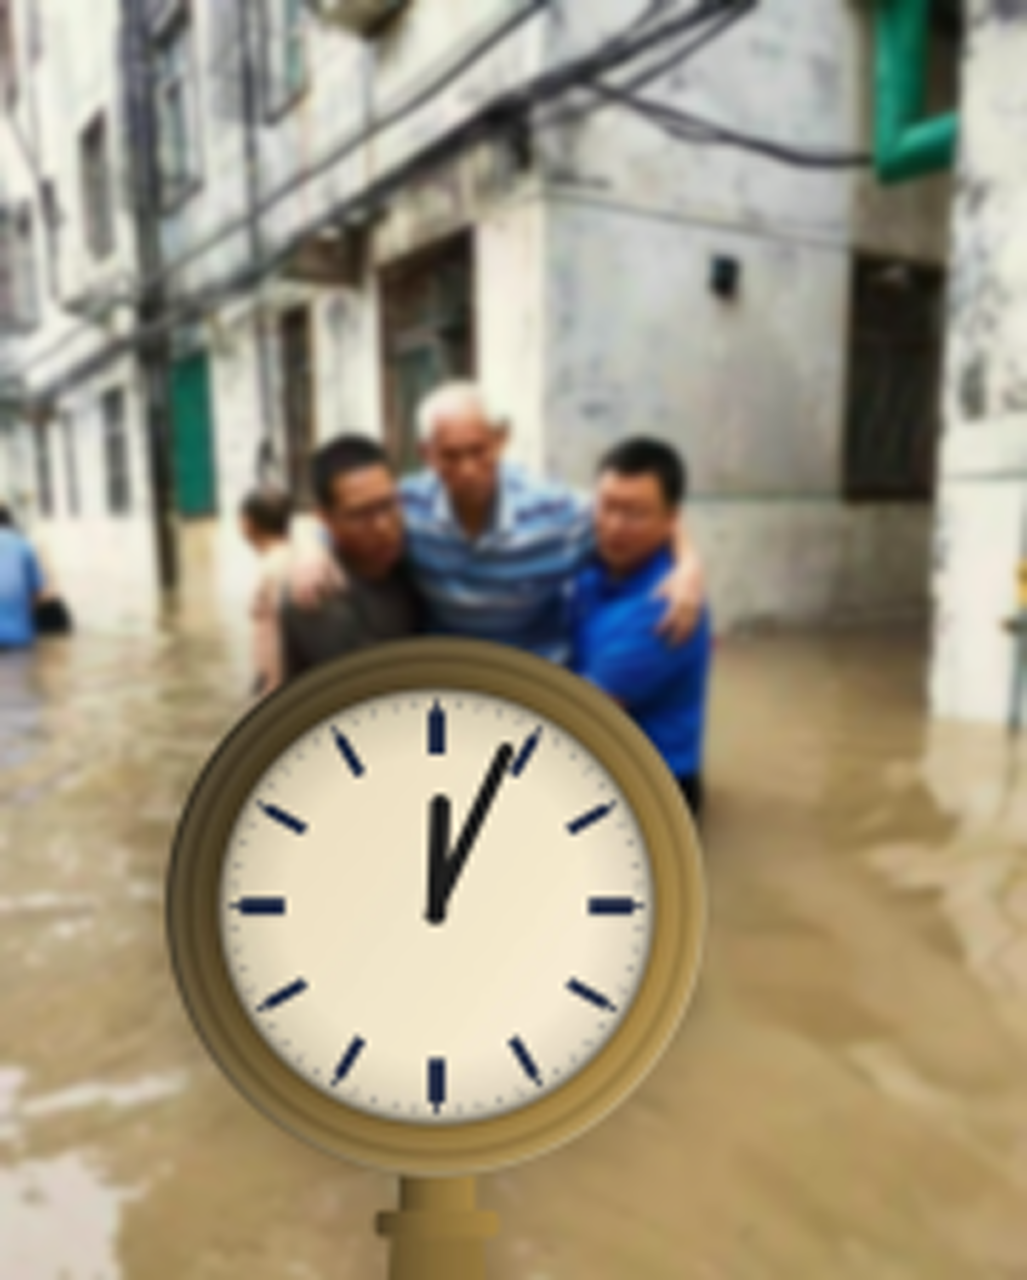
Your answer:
**12:04**
